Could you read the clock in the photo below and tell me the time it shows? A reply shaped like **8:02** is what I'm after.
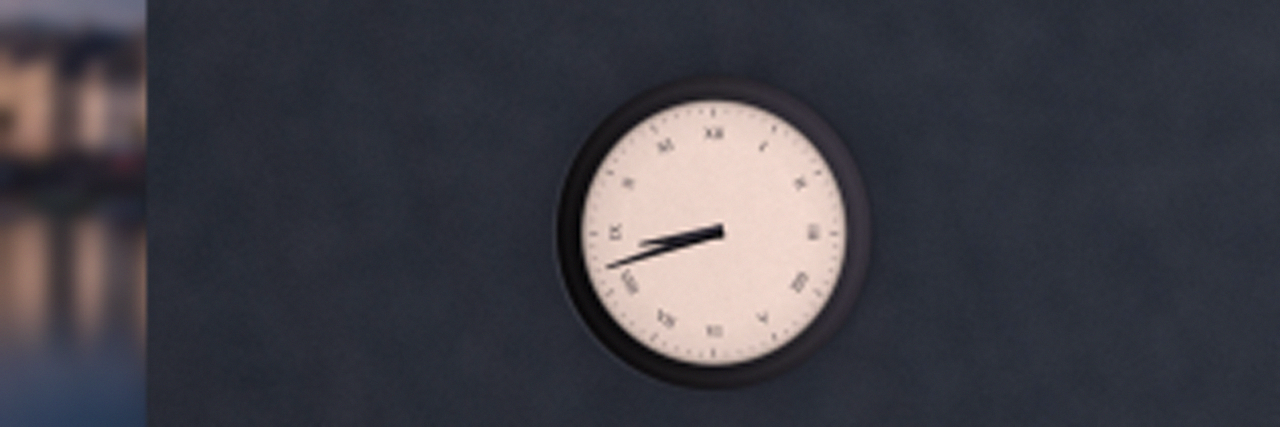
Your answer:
**8:42**
